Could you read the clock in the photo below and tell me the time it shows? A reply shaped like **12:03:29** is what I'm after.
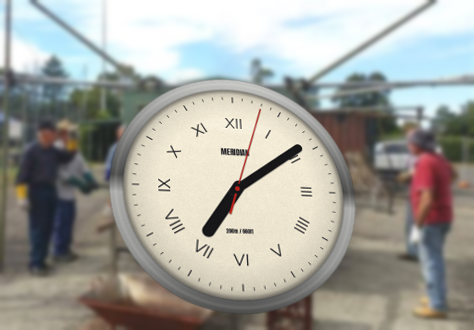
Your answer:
**7:09:03**
